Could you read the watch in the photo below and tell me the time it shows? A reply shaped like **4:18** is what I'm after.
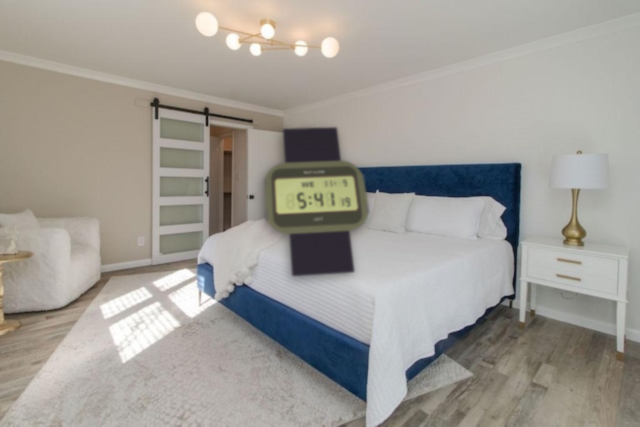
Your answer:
**5:41**
